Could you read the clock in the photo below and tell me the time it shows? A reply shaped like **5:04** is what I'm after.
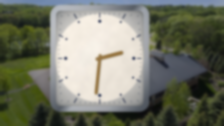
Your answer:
**2:31**
